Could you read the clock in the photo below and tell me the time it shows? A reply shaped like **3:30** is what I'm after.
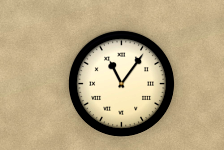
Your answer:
**11:06**
